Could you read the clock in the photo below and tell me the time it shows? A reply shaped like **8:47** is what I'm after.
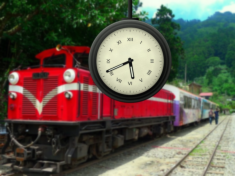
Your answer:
**5:41**
